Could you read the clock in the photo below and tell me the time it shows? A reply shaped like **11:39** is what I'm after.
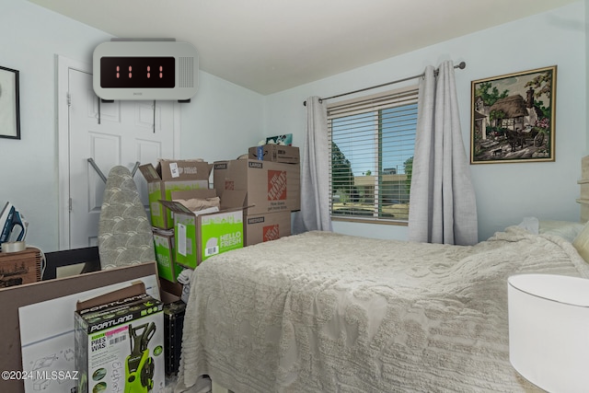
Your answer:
**11:11**
